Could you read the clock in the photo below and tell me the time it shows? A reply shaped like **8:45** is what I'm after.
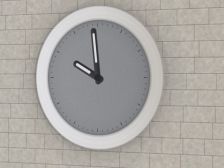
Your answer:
**9:59**
